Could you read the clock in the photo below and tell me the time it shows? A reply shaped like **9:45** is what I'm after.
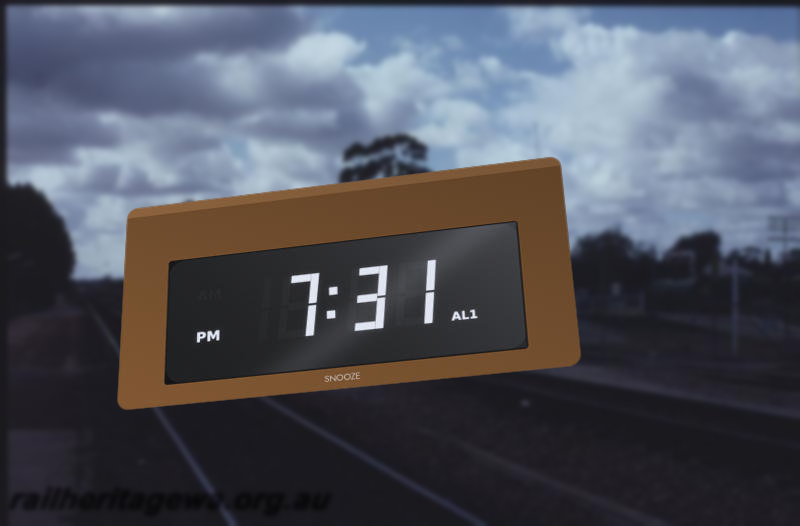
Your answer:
**7:31**
